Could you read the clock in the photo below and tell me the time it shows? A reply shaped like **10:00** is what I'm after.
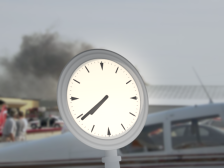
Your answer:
**7:39**
